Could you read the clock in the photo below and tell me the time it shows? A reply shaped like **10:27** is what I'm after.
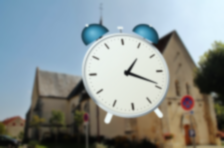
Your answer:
**1:19**
